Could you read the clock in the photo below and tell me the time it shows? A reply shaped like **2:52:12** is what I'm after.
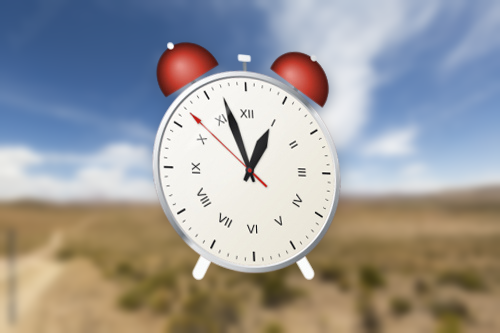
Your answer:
**12:56:52**
